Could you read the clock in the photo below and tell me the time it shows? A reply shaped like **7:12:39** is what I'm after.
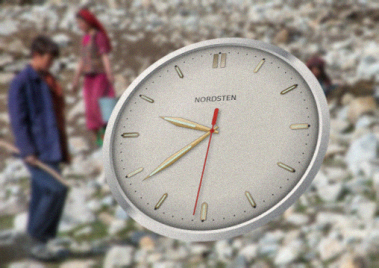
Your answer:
**9:38:31**
